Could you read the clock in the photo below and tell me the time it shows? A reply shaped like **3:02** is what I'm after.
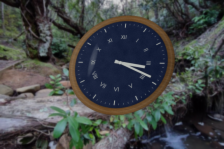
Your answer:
**3:19**
